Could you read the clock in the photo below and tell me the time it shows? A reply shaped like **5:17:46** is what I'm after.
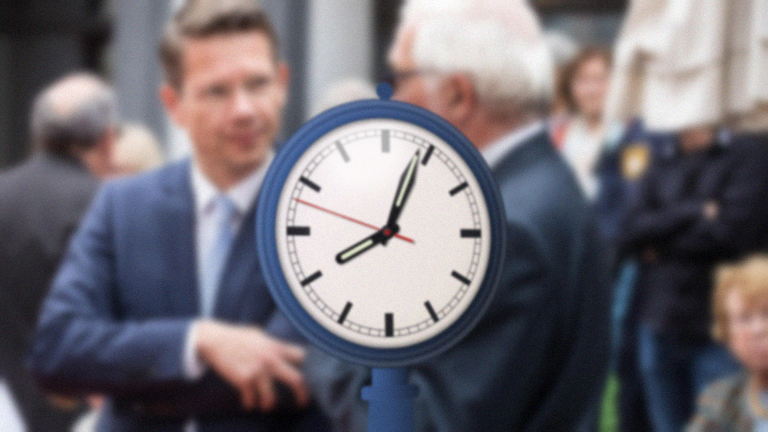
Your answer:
**8:03:48**
